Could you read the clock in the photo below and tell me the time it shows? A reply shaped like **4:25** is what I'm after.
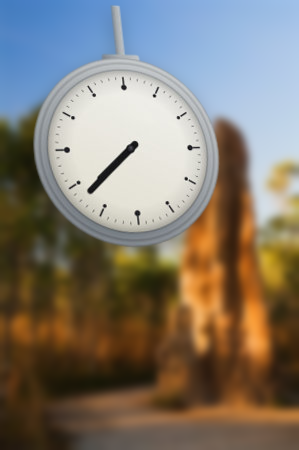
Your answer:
**7:38**
